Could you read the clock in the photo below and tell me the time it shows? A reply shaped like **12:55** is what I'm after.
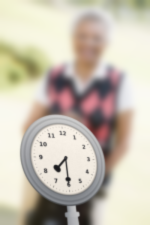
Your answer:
**7:30**
